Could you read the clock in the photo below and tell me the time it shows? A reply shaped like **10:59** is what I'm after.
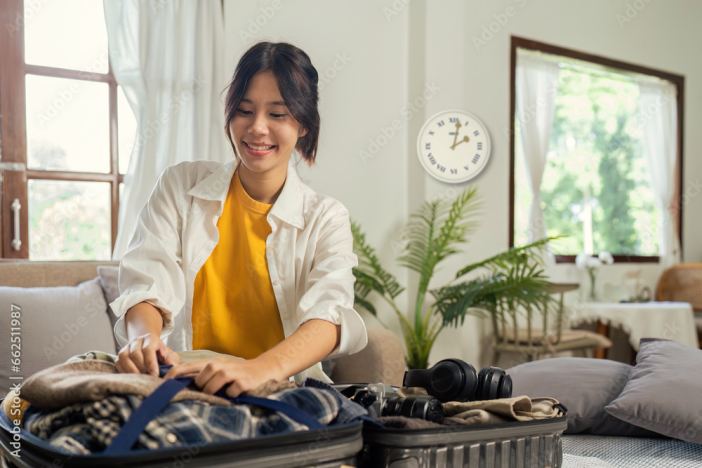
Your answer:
**2:02**
